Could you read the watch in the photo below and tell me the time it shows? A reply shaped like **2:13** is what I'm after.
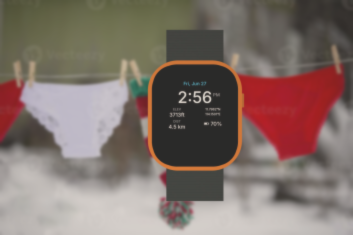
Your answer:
**2:56**
